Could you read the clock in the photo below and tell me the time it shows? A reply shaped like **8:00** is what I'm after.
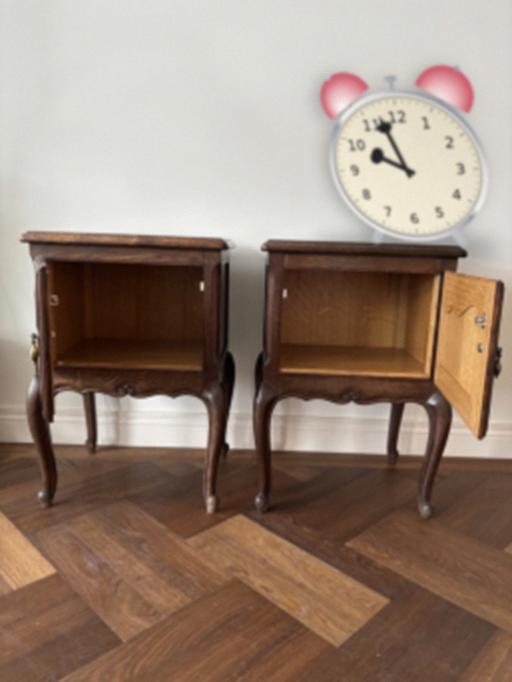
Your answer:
**9:57**
